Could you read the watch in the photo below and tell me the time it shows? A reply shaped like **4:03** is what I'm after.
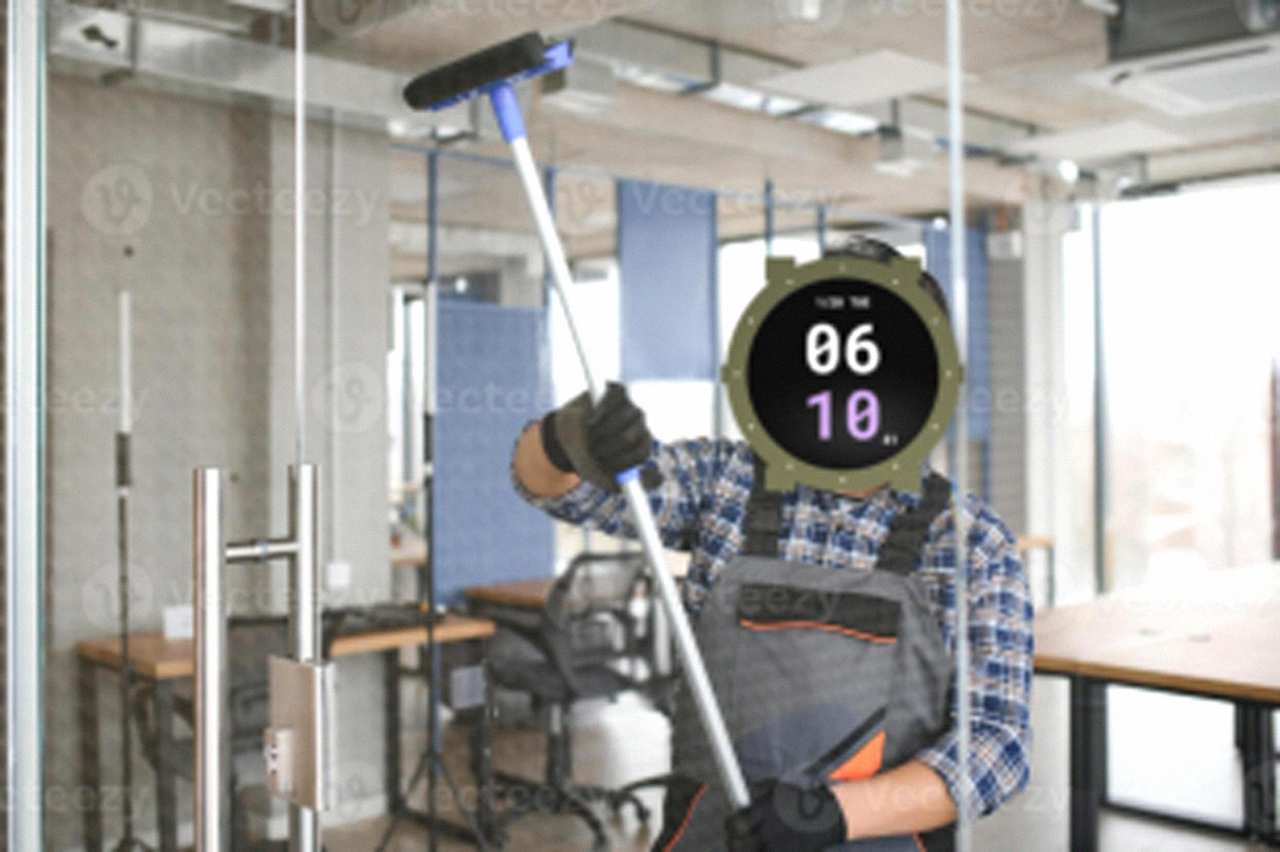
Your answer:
**6:10**
